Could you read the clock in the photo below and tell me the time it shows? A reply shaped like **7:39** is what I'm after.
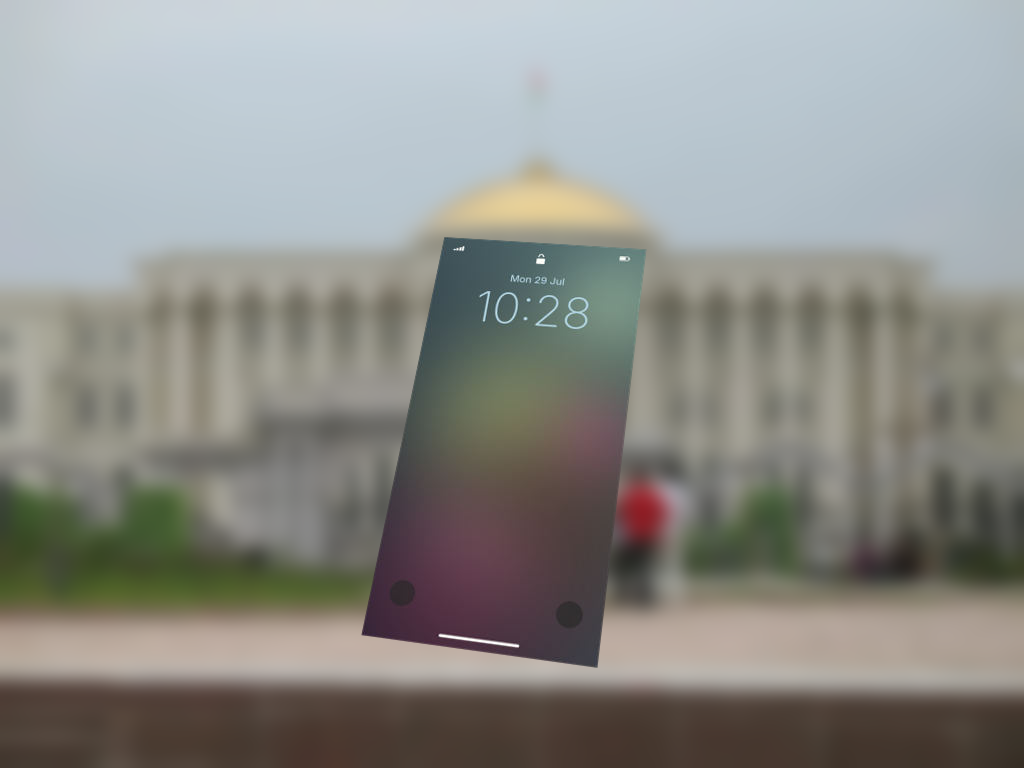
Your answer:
**10:28**
